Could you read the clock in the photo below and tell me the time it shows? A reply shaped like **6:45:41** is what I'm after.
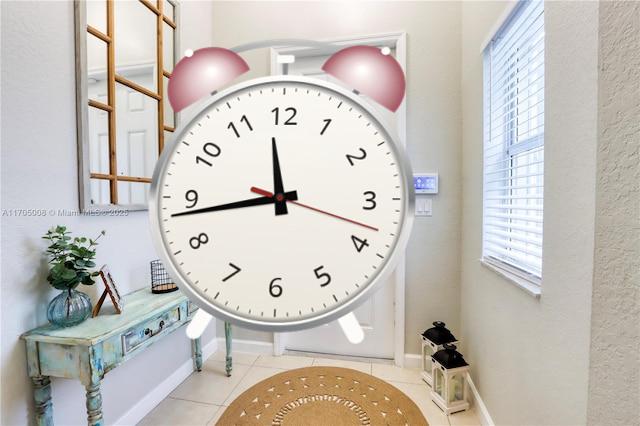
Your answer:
**11:43:18**
